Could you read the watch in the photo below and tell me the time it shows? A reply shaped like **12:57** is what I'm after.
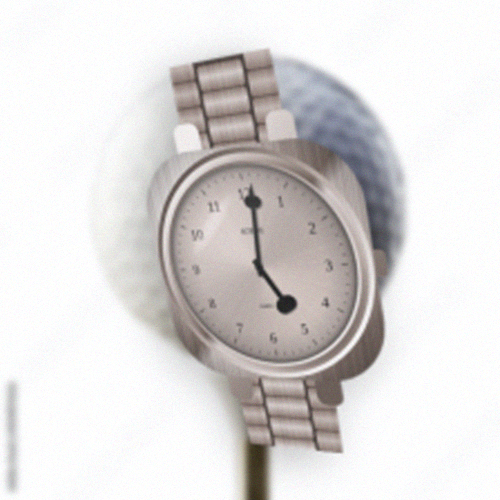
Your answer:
**5:01**
